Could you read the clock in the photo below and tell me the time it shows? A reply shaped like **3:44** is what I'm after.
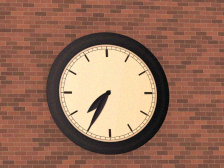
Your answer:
**7:35**
